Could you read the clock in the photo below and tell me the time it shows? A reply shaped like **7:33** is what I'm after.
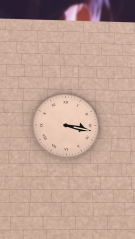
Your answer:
**3:17**
